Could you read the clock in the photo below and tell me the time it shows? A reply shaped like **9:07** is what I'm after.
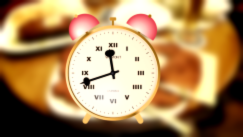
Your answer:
**11:42**
